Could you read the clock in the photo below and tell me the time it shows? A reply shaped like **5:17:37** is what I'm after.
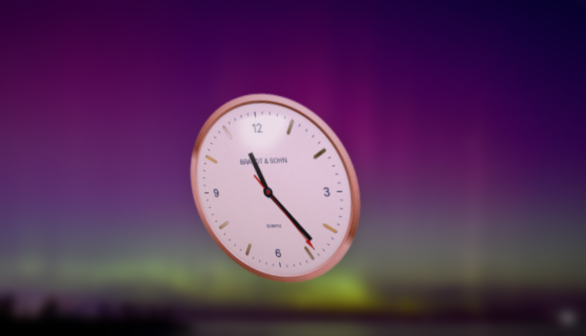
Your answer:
**11:23:24**
